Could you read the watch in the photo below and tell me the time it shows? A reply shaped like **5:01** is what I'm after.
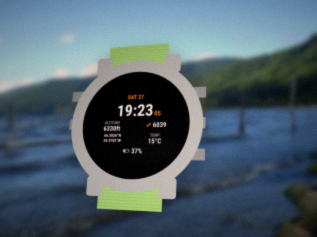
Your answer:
**19:23**
